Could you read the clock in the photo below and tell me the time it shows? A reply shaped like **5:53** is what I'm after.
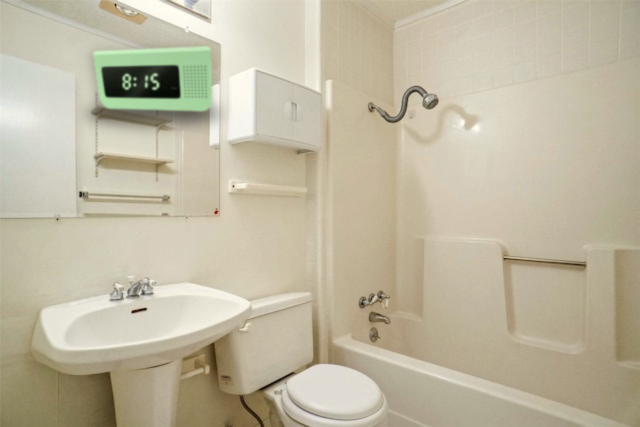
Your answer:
**8:15**
